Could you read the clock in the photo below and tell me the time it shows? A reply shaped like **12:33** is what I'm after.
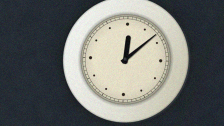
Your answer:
**12:08**
